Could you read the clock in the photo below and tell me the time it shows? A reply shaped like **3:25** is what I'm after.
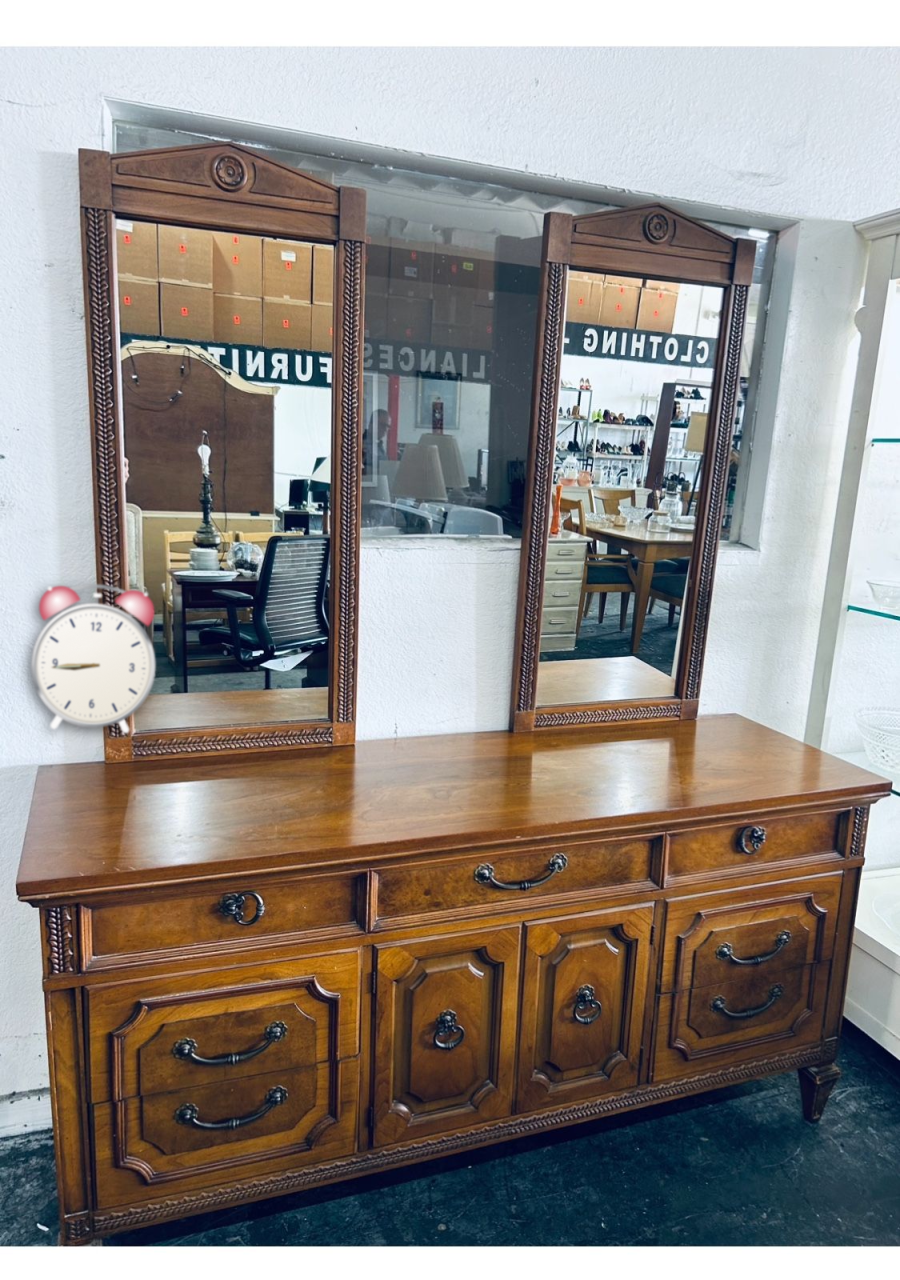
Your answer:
**8:44**
